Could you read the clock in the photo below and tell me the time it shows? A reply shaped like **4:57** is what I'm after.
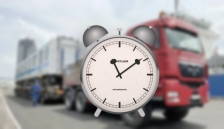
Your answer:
**11:09**
